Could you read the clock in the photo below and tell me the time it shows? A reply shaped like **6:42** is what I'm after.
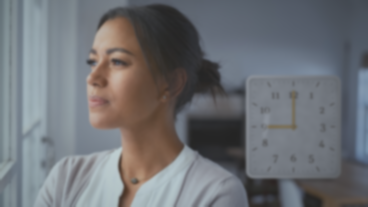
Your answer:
**9:00**
